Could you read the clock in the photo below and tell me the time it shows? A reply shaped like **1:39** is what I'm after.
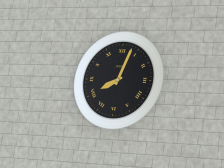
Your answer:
**8:03**
